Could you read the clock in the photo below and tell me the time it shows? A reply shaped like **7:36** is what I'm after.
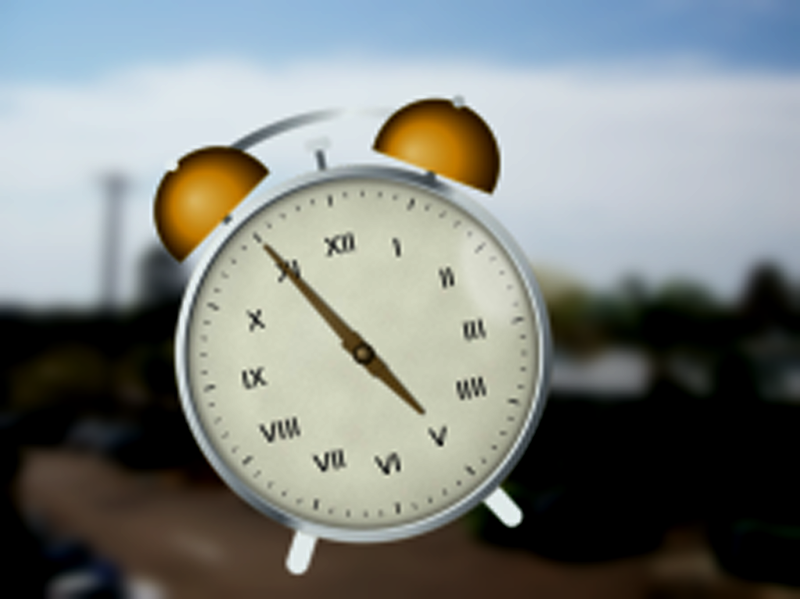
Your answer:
**4:55**
